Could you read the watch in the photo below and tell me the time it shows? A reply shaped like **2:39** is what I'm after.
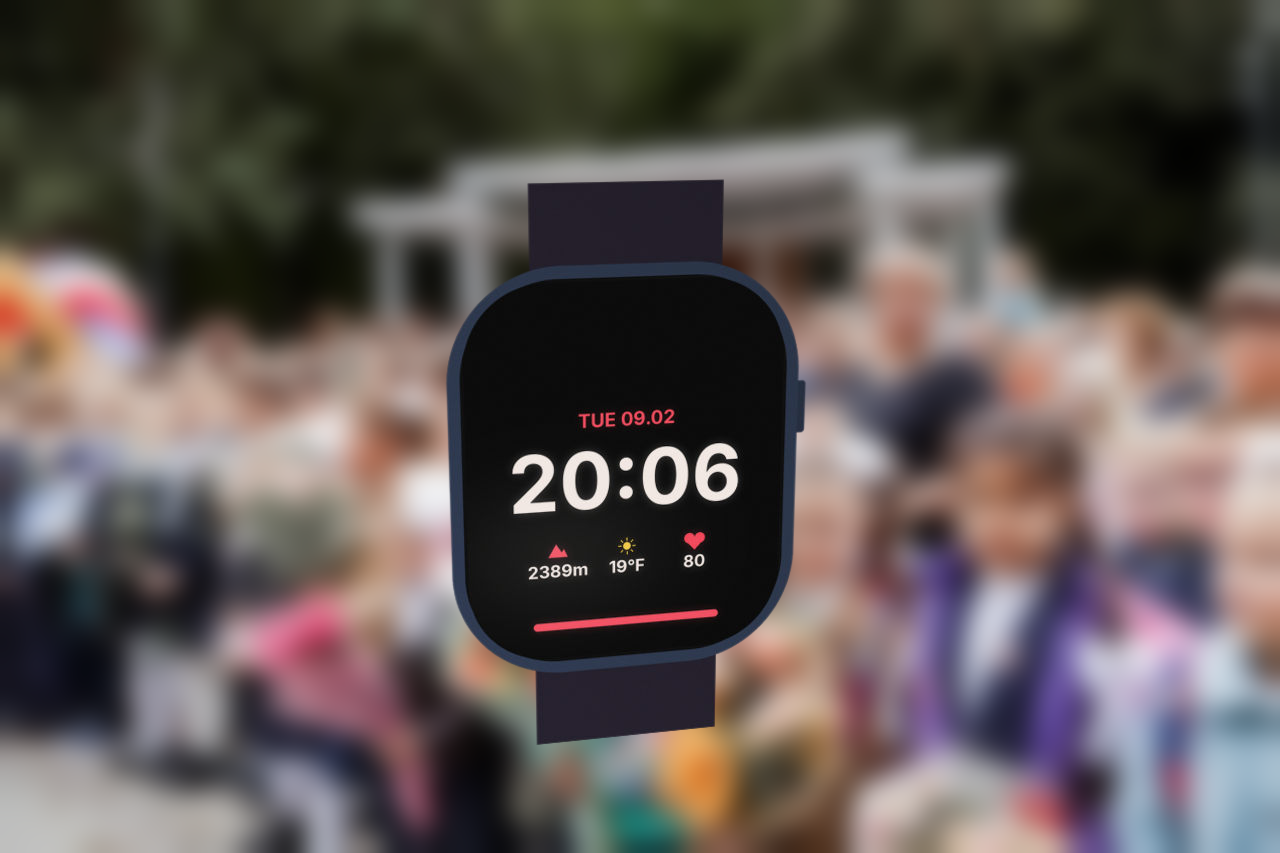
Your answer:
**20:06**
